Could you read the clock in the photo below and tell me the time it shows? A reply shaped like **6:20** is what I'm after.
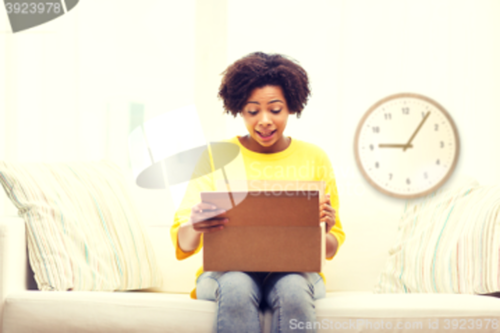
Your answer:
**9:06**
